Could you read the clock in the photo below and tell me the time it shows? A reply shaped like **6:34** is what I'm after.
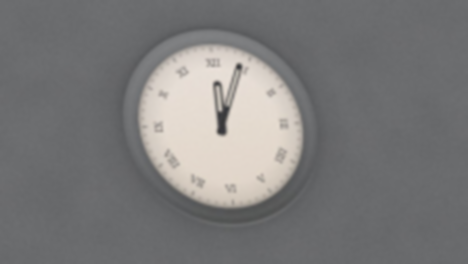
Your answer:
**12:04**
